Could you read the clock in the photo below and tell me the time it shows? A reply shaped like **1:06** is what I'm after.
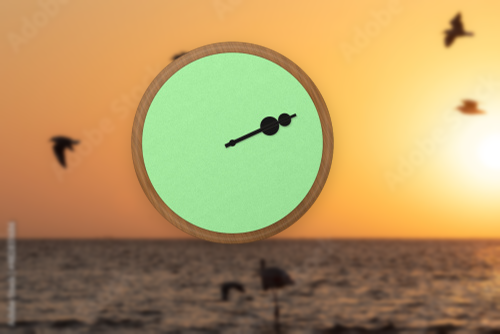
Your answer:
**2:11**
